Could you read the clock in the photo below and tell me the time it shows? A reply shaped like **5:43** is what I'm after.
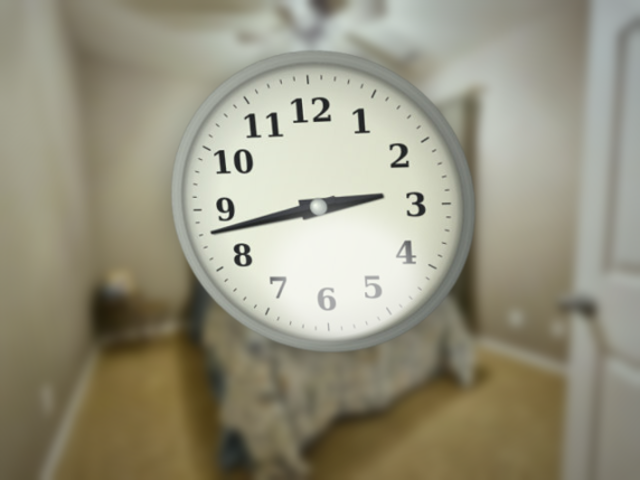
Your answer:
**2:43**
